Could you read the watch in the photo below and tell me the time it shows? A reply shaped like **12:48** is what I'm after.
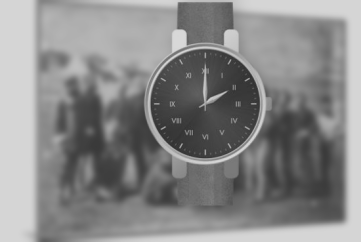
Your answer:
**2:00**
